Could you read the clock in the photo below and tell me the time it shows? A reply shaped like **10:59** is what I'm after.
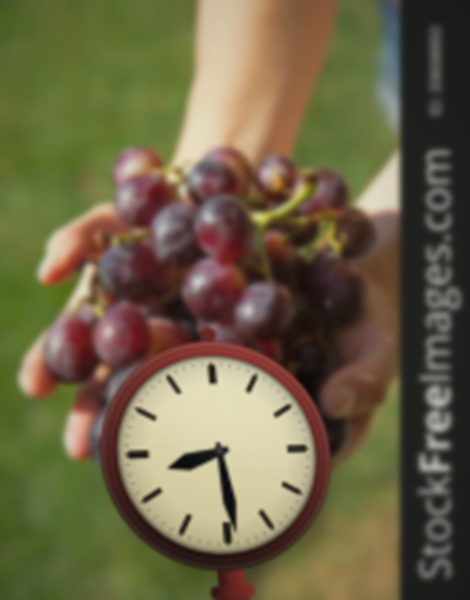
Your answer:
**8:29**
